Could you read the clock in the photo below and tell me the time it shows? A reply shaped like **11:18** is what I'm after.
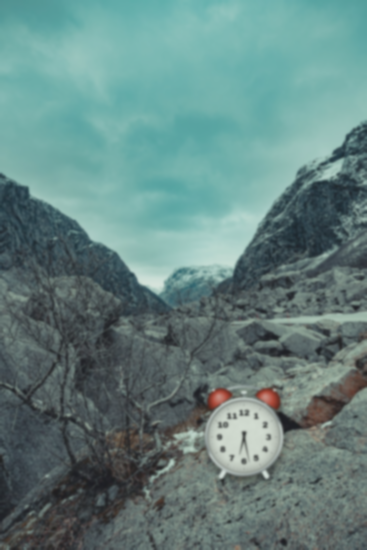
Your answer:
**6:28**
